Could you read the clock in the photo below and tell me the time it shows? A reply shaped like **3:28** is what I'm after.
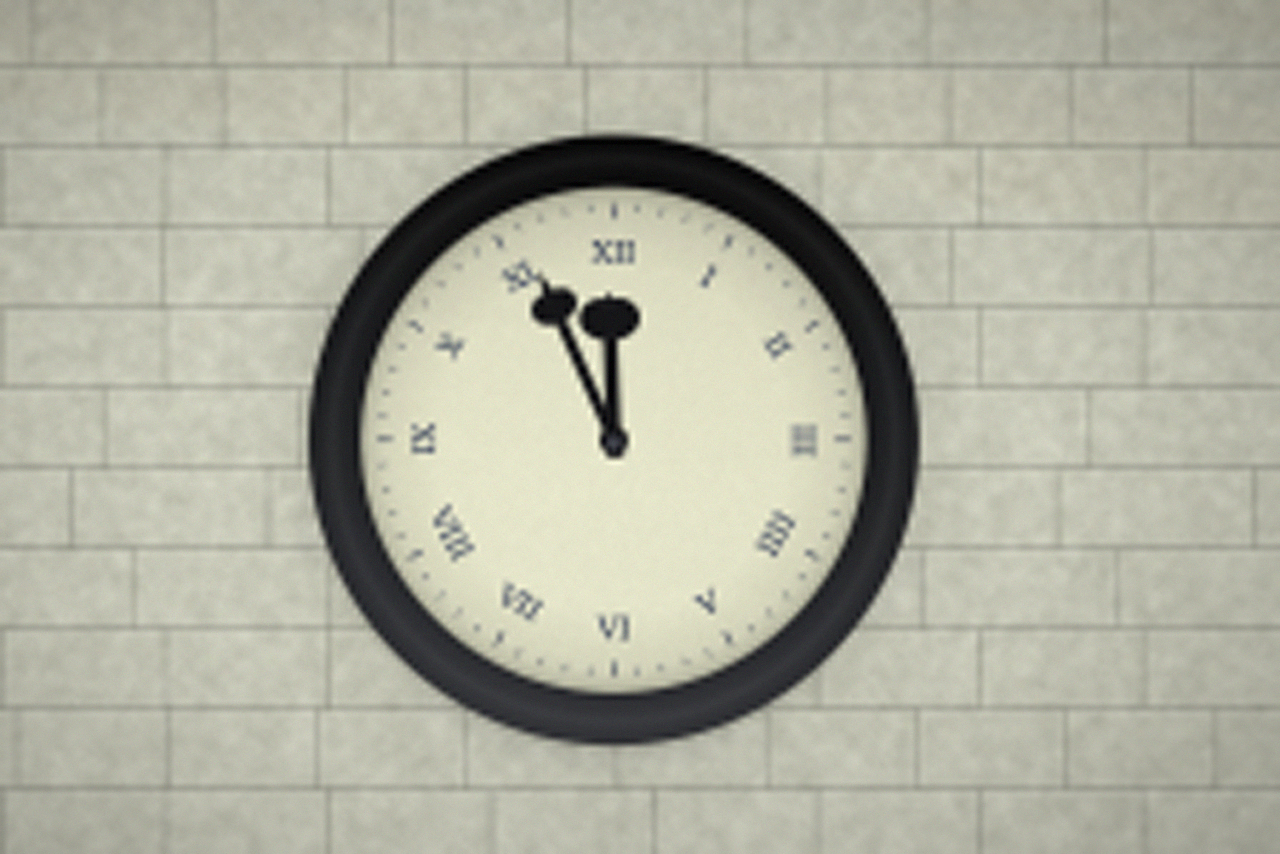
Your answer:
**11:56**
